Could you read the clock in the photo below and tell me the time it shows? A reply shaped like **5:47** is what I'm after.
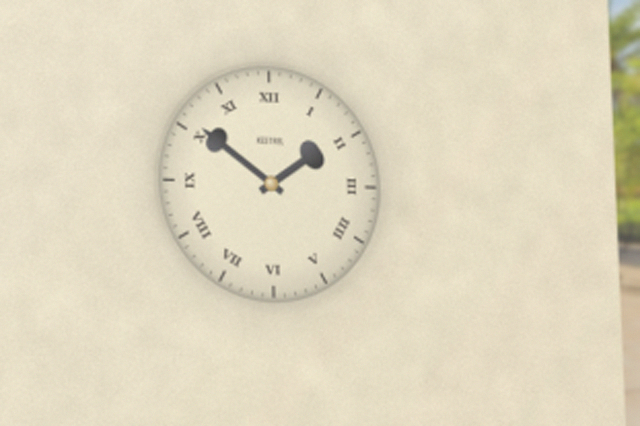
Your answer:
**1:51**
